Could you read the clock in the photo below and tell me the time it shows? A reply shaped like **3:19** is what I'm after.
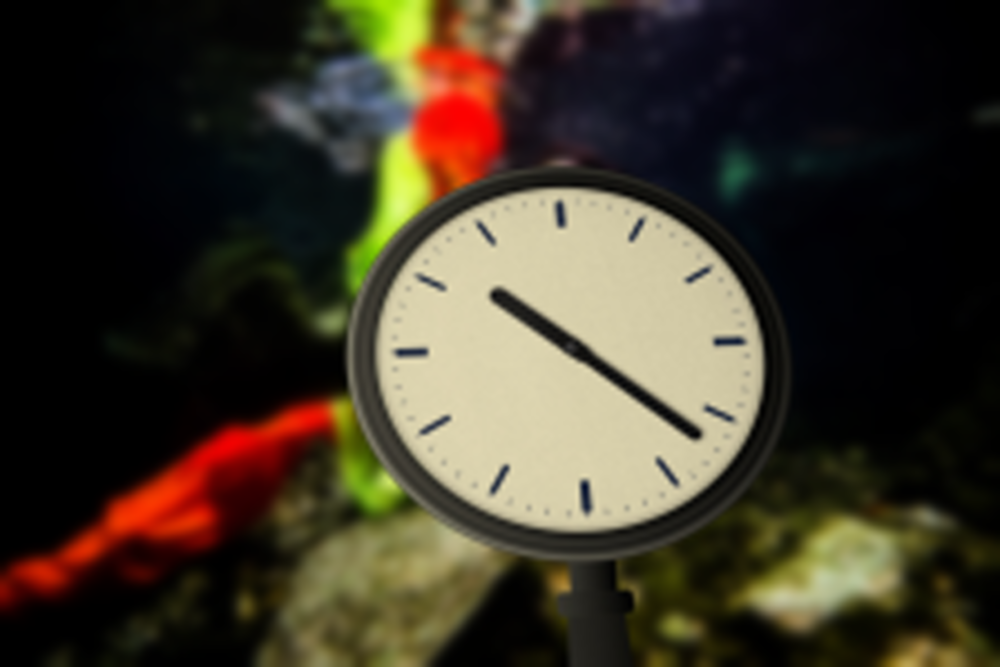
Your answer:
**10:22**
